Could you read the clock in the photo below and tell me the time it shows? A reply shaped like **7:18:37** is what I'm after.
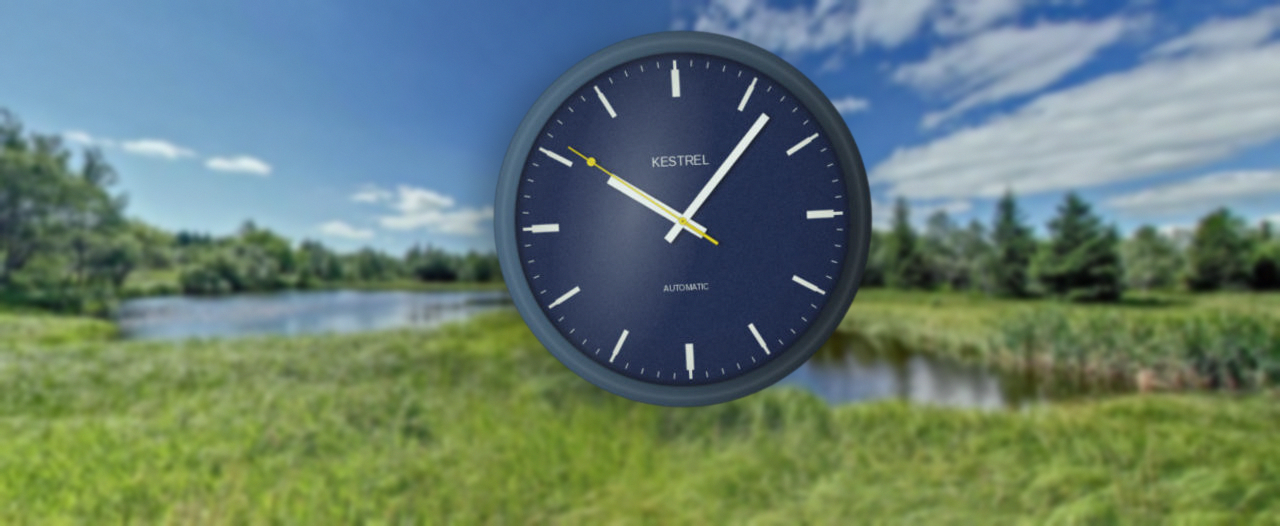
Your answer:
**10:06:51**
